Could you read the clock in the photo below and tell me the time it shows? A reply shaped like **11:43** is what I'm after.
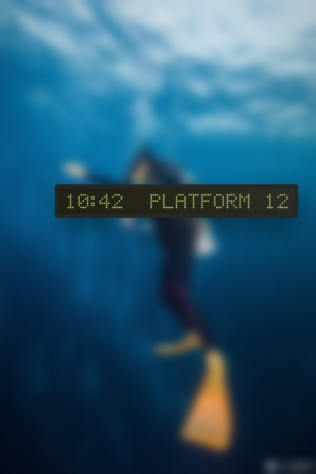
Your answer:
**10:42**
